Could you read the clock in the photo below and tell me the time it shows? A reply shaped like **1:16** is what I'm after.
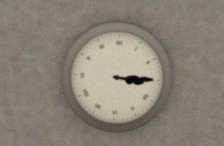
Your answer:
**3:15**
